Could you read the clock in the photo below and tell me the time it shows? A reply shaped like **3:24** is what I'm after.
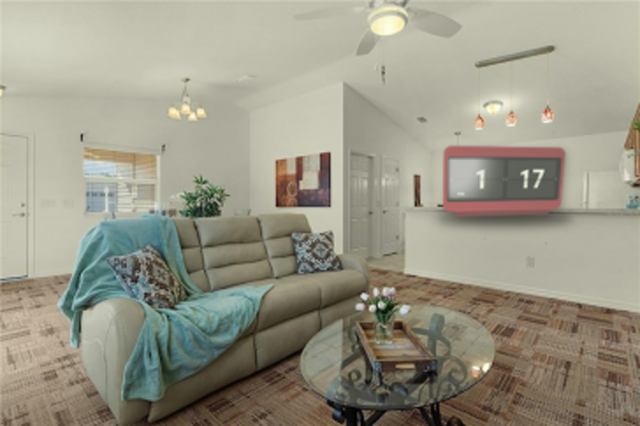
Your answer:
**1:17**
